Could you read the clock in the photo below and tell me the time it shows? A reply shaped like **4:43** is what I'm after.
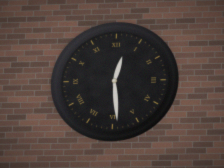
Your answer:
**12:29**
